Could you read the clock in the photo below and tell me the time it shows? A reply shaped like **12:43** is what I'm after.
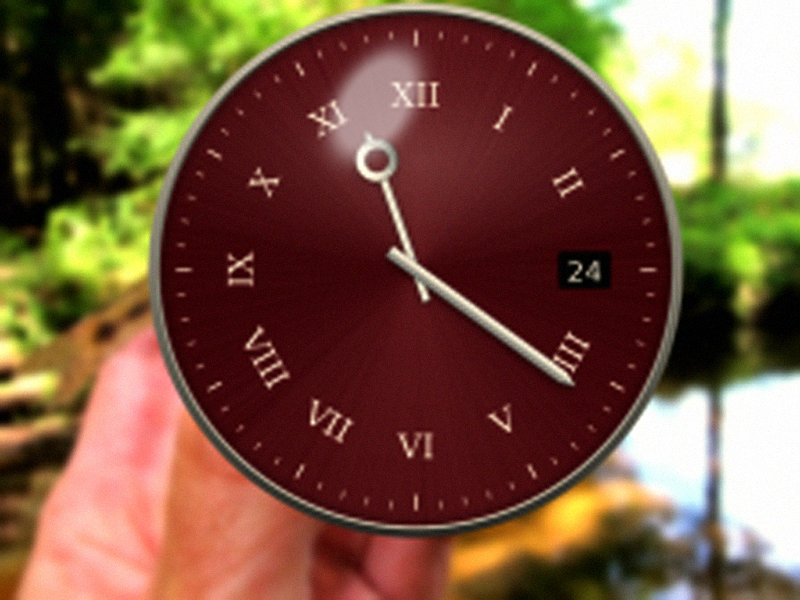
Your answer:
**11:21**
